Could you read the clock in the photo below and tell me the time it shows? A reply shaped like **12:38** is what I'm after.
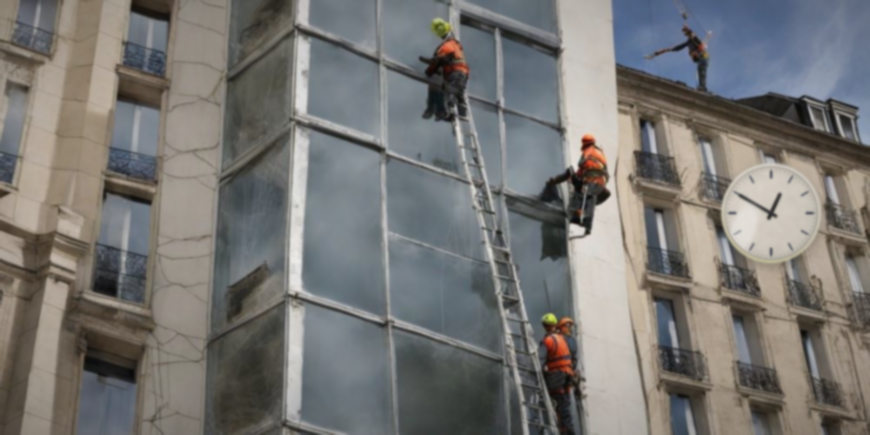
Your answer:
**12:50**
